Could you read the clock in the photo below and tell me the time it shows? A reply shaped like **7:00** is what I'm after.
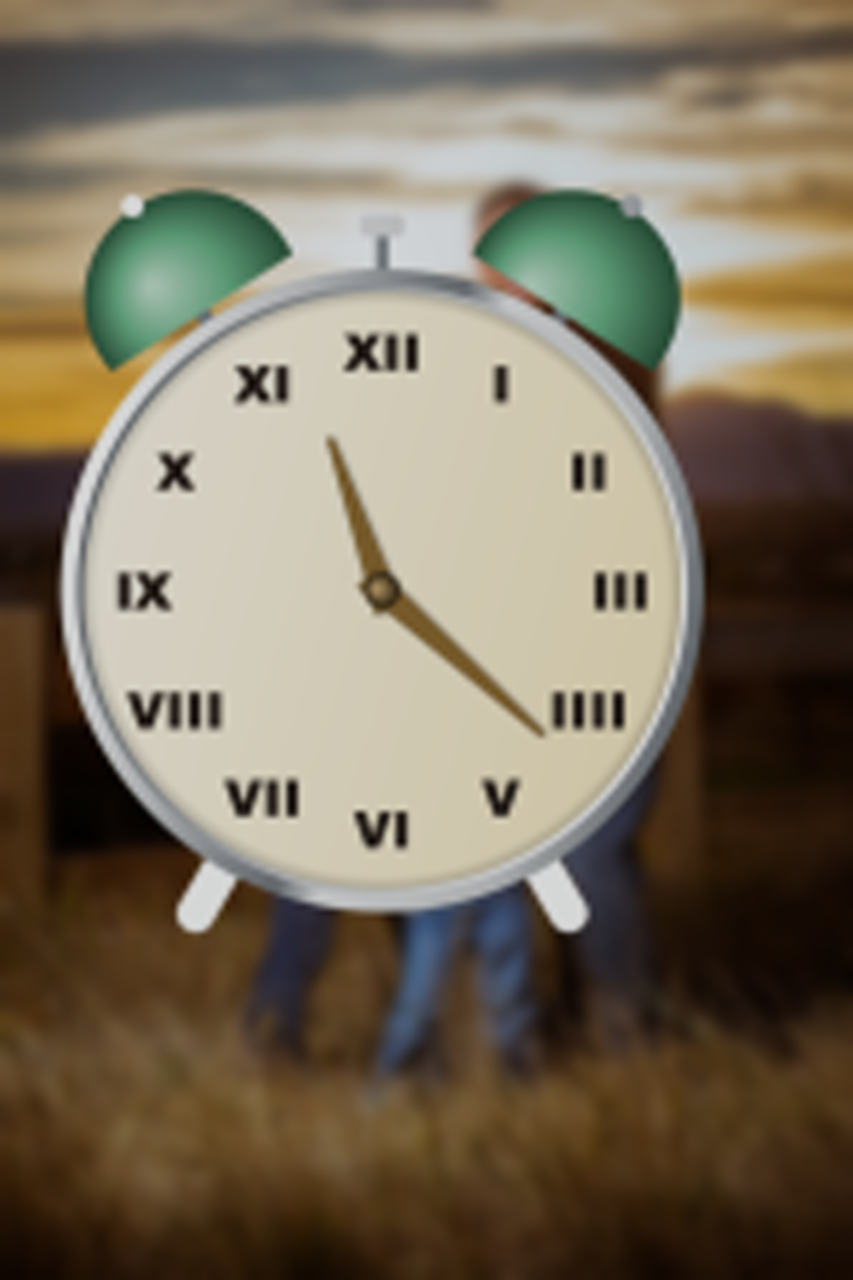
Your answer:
**11:22**
